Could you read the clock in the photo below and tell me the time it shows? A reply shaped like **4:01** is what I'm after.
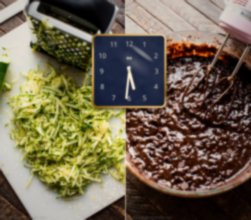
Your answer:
**5:31**
